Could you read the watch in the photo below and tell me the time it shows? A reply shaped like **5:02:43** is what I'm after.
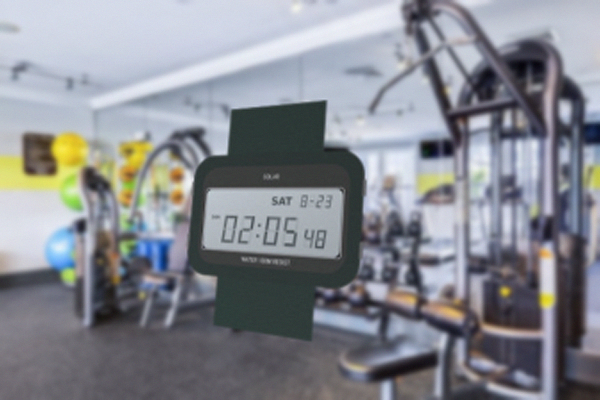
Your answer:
**2:05:48**
